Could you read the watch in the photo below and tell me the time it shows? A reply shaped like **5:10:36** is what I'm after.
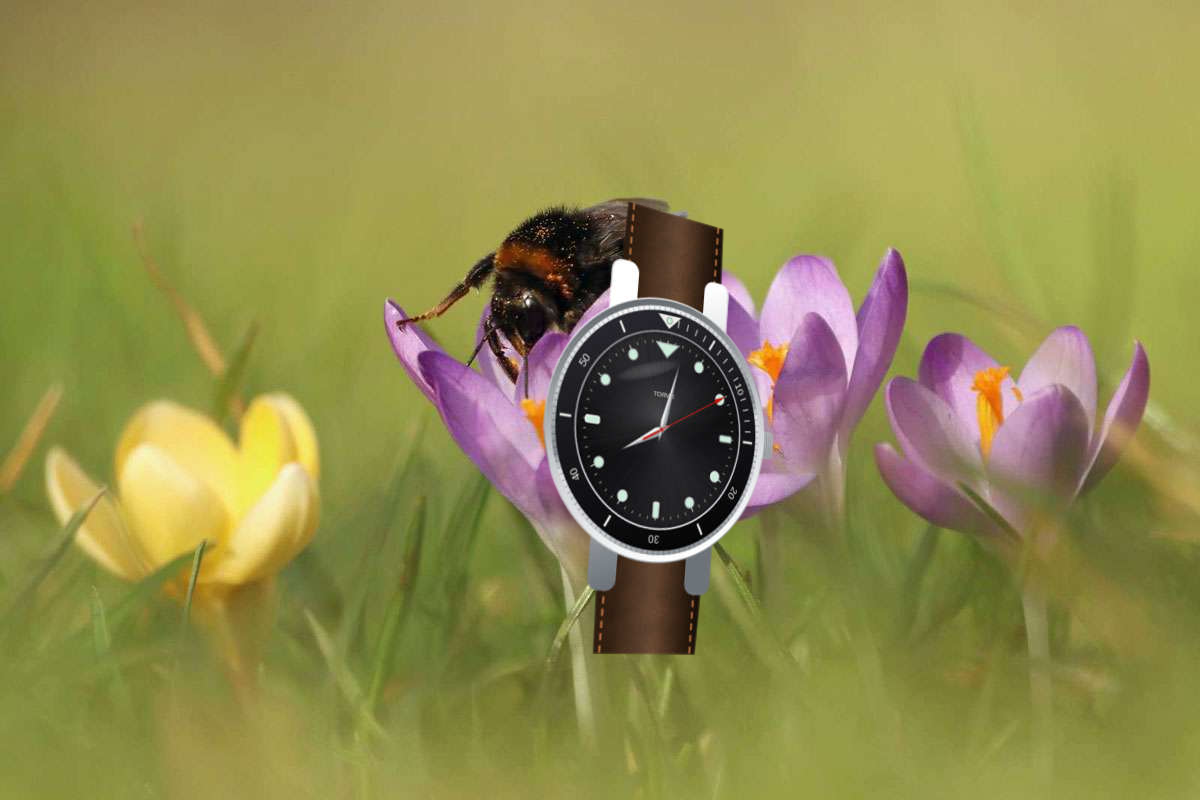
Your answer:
**8:02:10**
